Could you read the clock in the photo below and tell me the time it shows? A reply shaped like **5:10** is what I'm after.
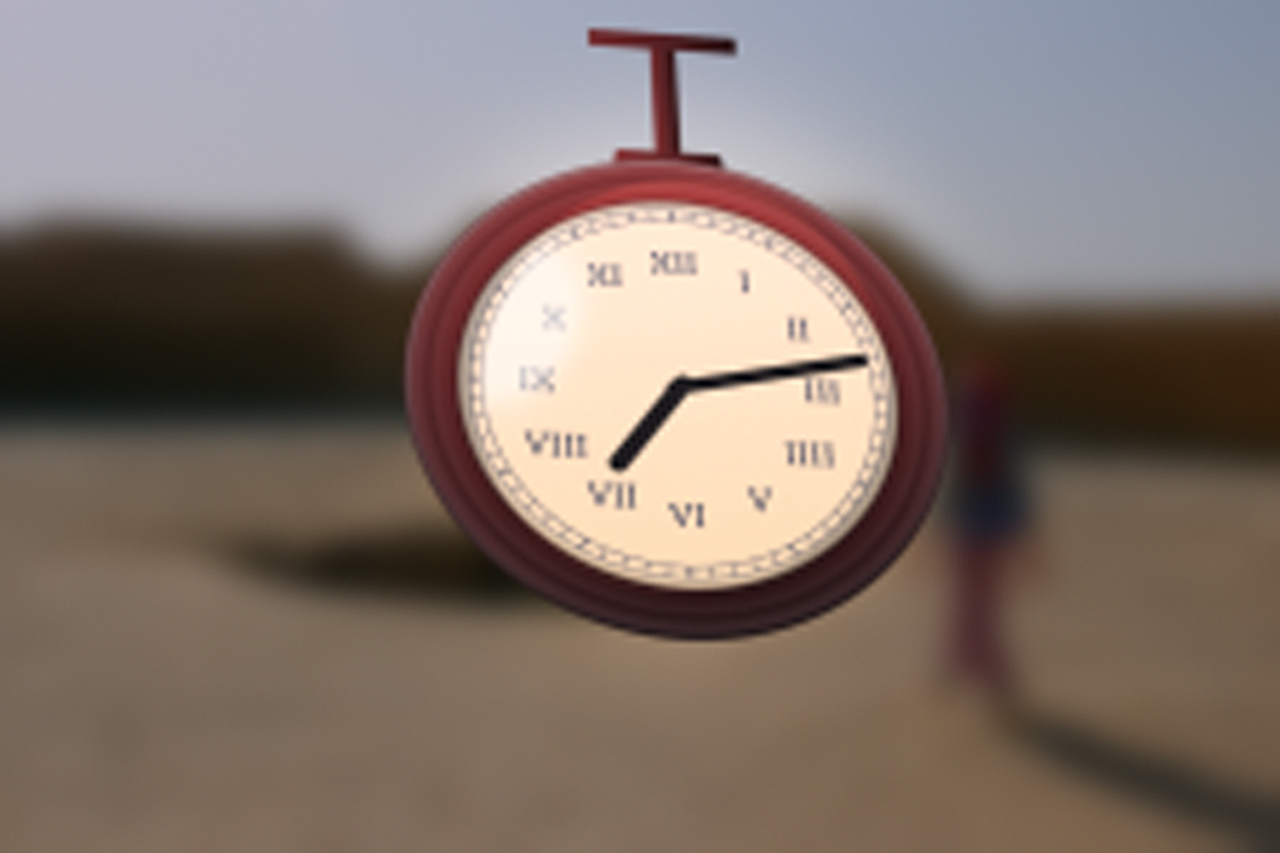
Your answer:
**7:13**
